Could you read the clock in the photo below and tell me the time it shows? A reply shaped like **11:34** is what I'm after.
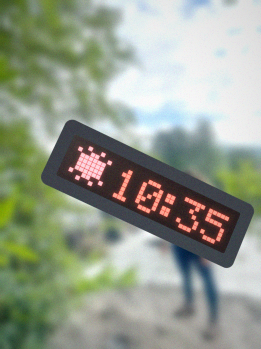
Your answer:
**10:35**
